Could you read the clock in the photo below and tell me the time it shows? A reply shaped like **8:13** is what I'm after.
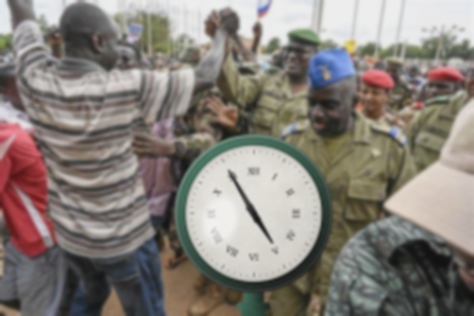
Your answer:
**4:55**
